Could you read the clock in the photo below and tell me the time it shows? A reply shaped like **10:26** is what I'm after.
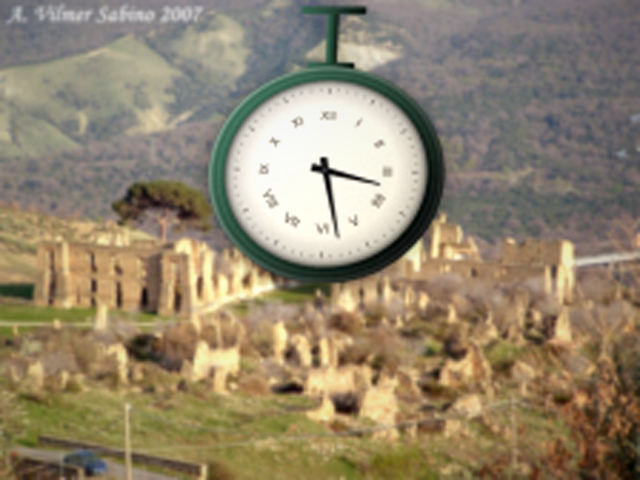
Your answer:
**3:28**
